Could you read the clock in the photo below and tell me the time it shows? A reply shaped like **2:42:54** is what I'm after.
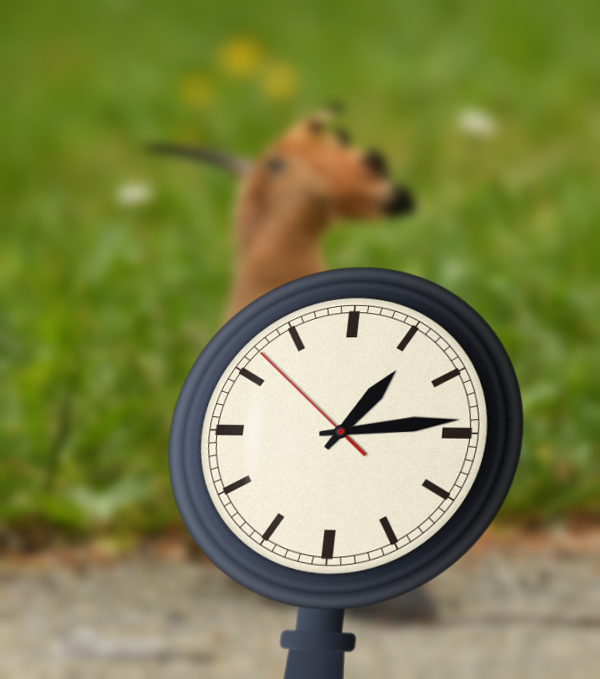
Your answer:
**1:13:52**
